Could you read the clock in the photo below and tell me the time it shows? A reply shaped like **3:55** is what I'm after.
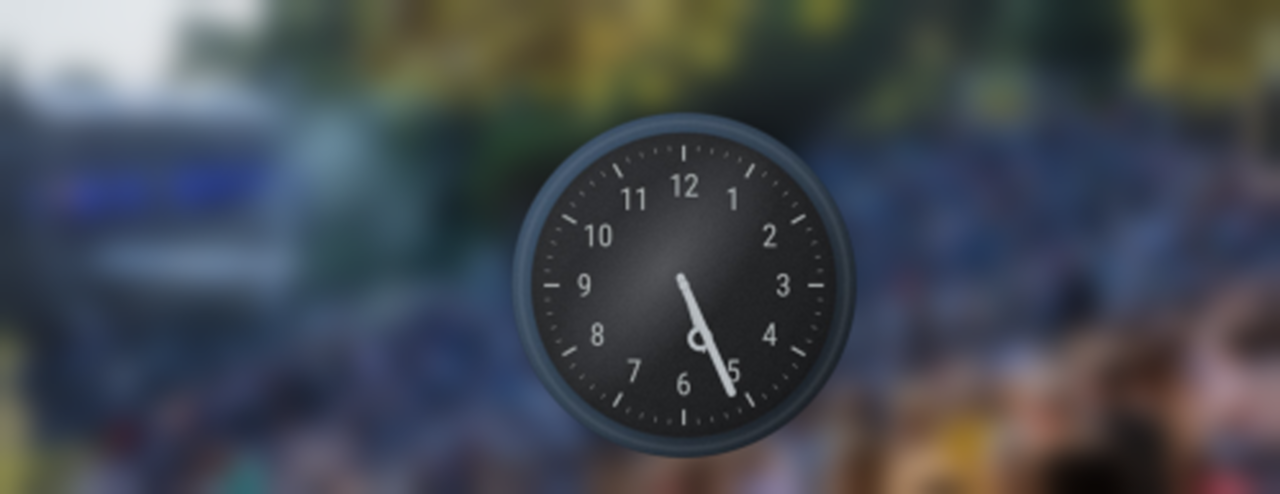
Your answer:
**5:26**
